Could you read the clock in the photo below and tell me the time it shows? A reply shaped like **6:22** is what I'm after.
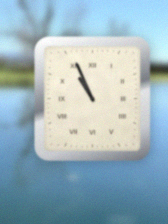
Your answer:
**10:56**
